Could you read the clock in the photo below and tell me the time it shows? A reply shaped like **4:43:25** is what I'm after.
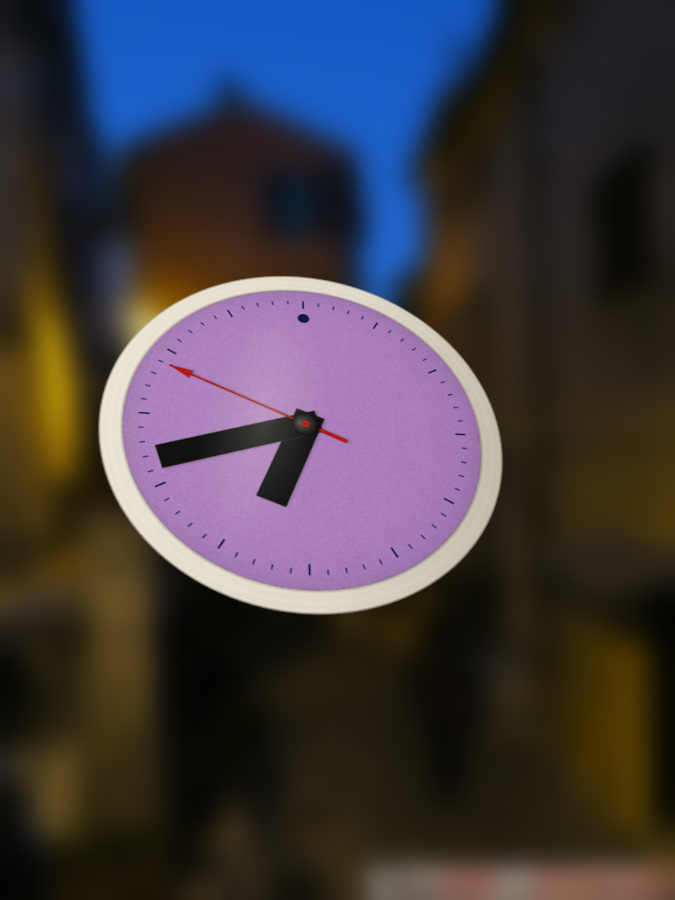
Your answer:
**6:41:49**
